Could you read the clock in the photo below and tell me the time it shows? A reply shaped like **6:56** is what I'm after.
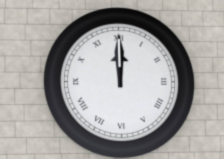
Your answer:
**12:00**
